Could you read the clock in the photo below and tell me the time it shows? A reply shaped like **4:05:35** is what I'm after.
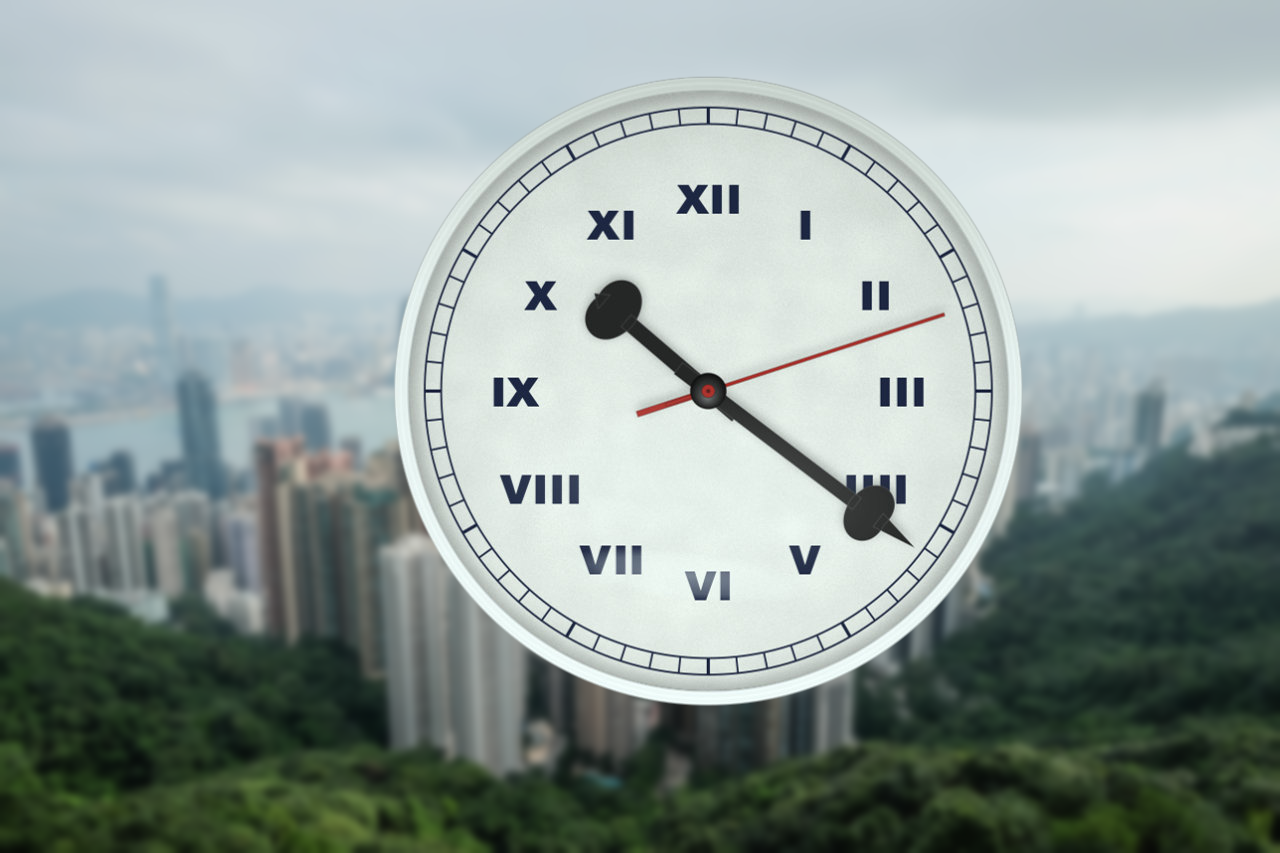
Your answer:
**10:21:12**
